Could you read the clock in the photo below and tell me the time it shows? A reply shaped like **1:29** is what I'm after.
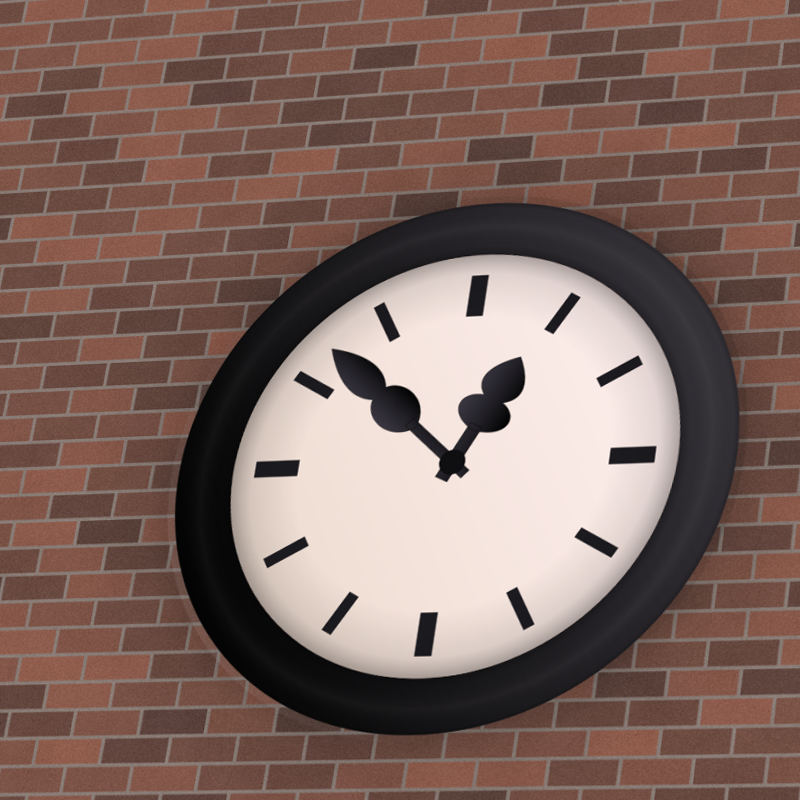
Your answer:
**12:52**
